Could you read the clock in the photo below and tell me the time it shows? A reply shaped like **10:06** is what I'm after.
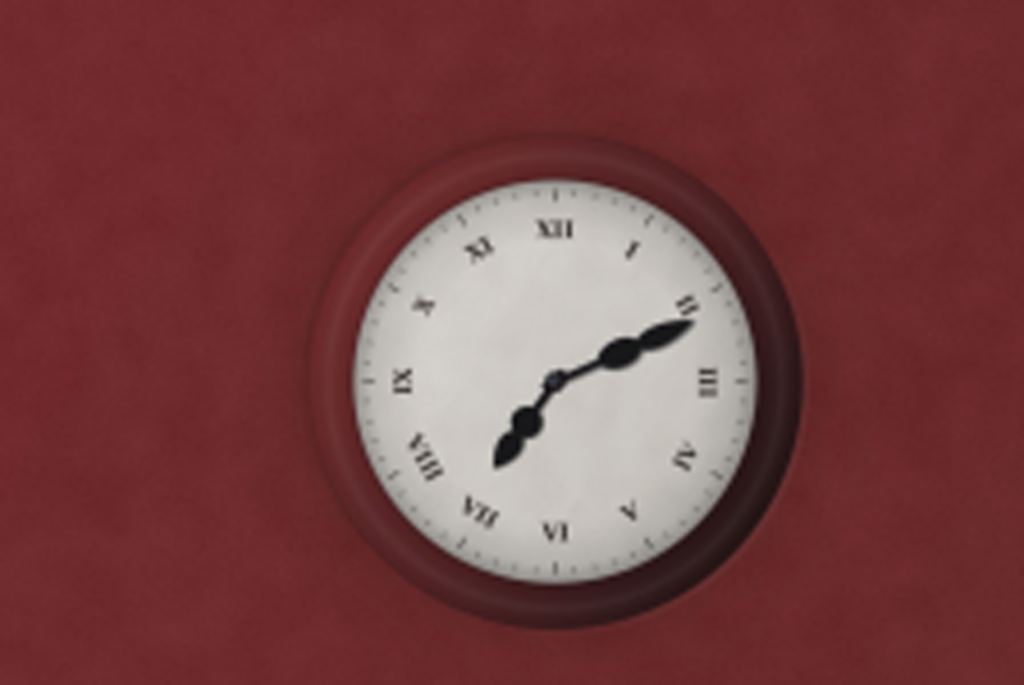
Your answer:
**7:11**
